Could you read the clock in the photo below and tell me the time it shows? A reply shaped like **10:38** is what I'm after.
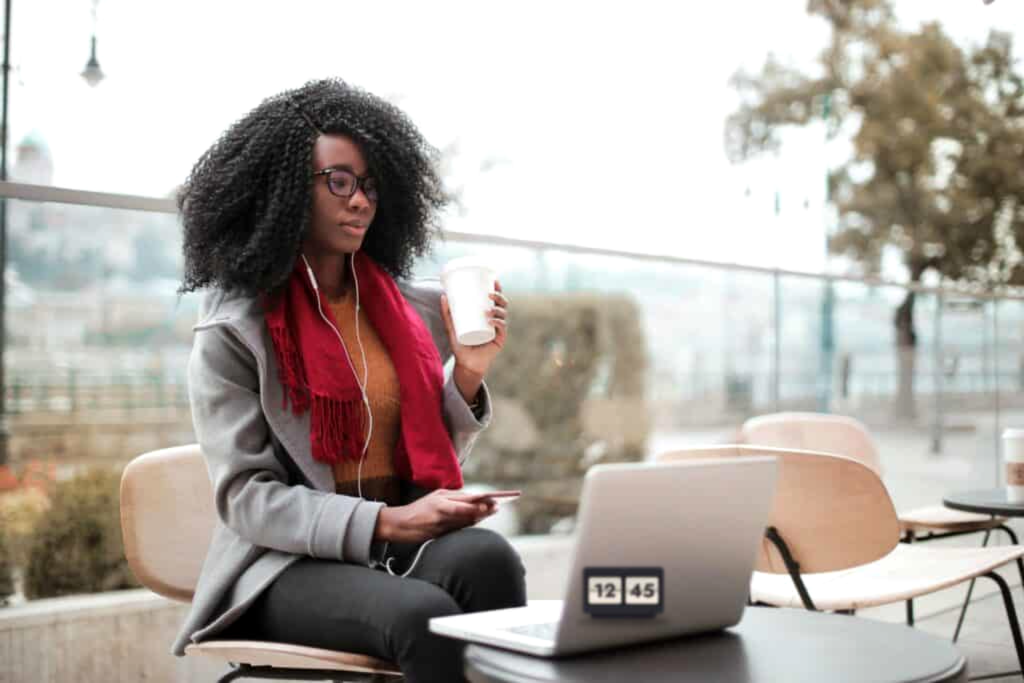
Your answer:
**12:45**
